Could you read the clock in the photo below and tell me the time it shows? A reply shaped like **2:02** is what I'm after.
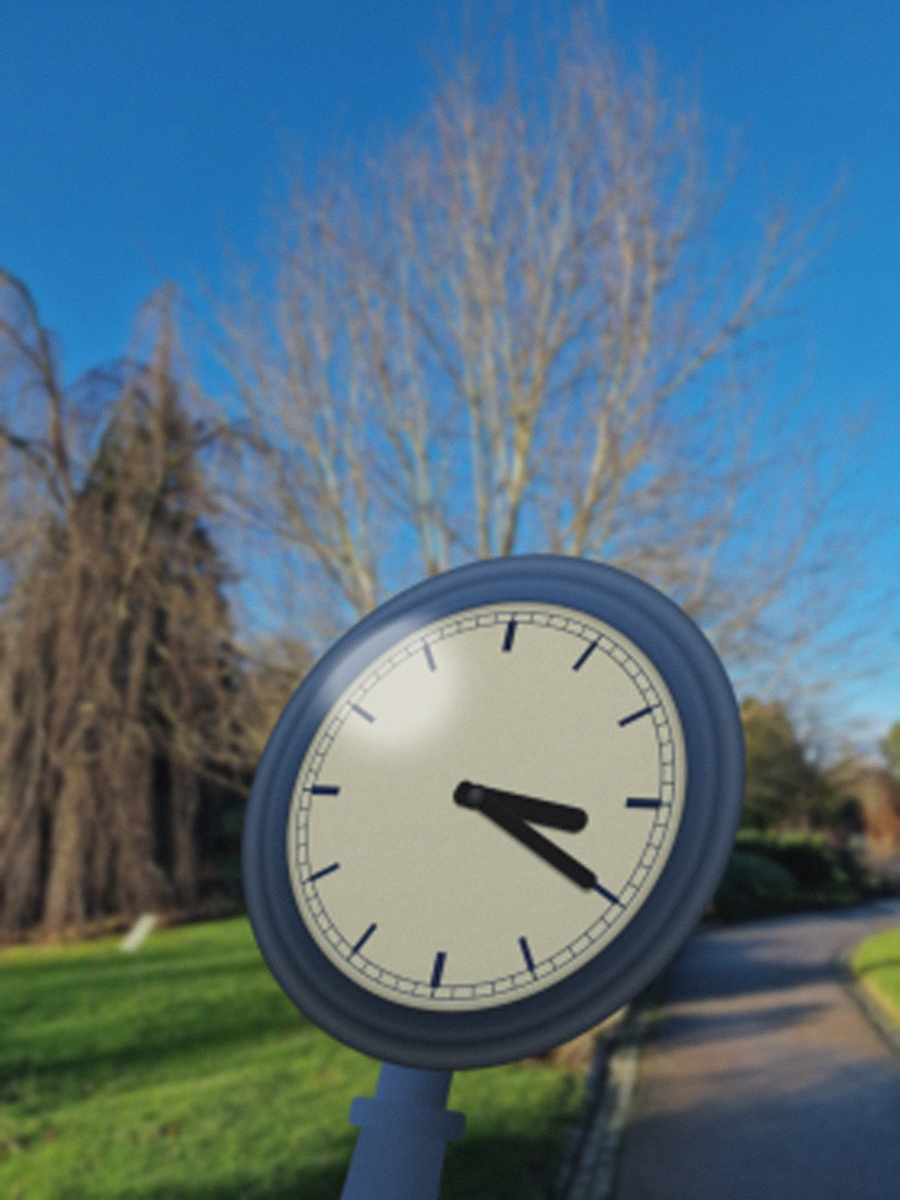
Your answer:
**3:20**
